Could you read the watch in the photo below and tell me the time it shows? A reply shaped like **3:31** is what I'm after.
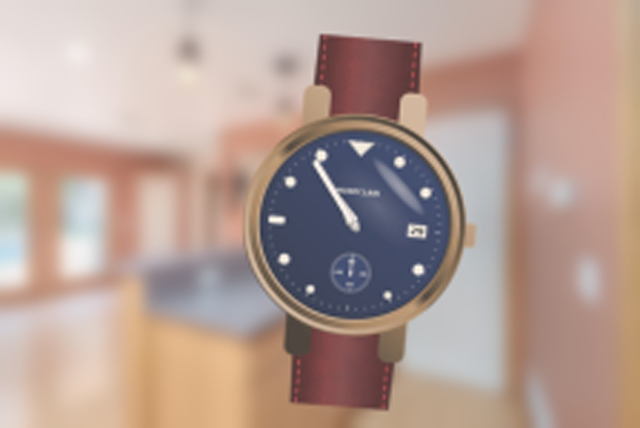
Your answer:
**10:54**
